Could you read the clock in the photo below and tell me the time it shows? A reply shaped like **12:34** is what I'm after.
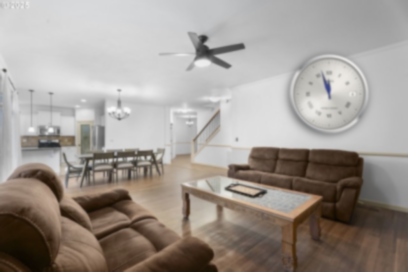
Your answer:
**11:57**
